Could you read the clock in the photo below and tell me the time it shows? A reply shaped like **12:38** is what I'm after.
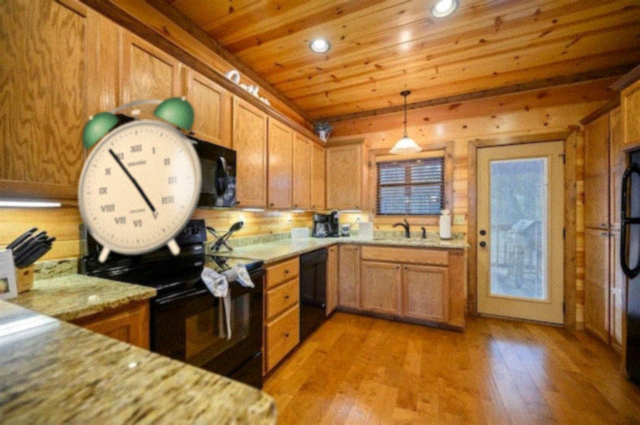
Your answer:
**4:54**
